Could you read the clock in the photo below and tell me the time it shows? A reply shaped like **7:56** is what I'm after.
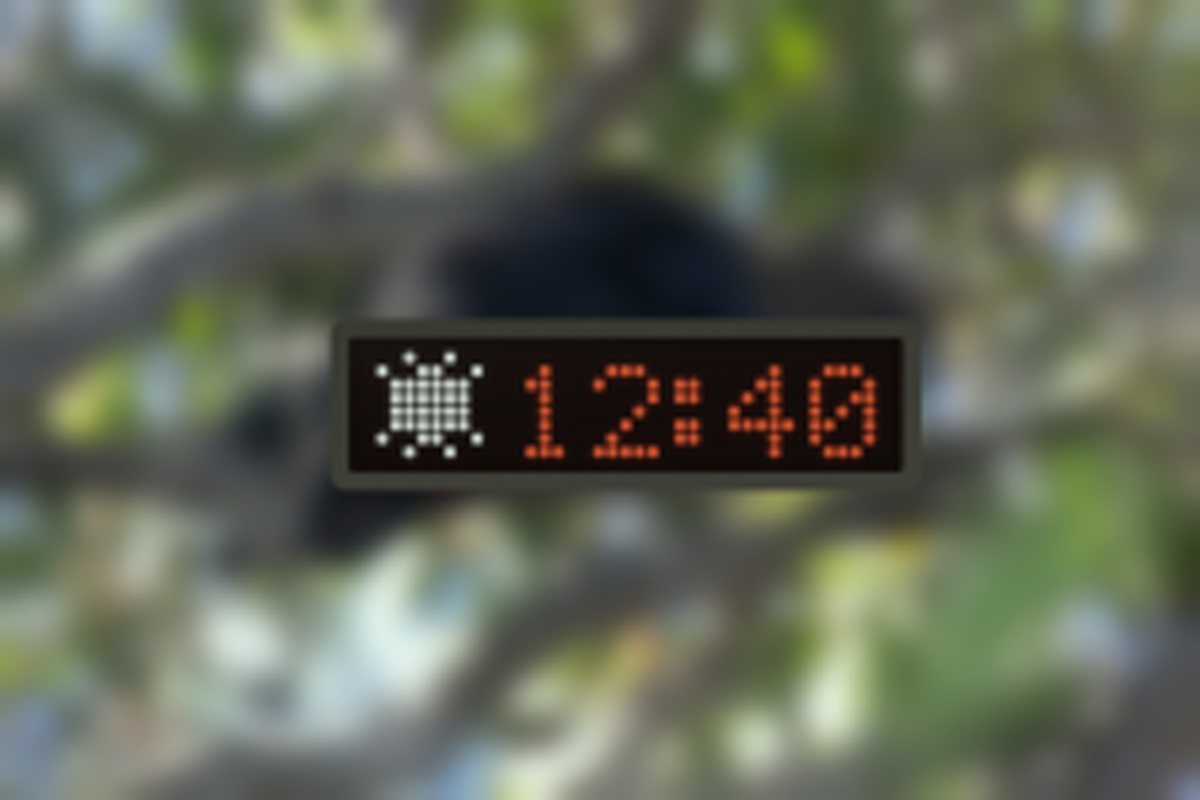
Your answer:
**12:40**
